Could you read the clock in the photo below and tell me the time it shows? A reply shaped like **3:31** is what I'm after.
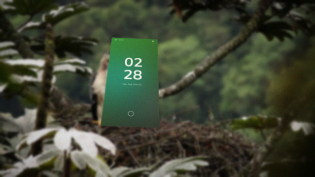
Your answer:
**2:28**
